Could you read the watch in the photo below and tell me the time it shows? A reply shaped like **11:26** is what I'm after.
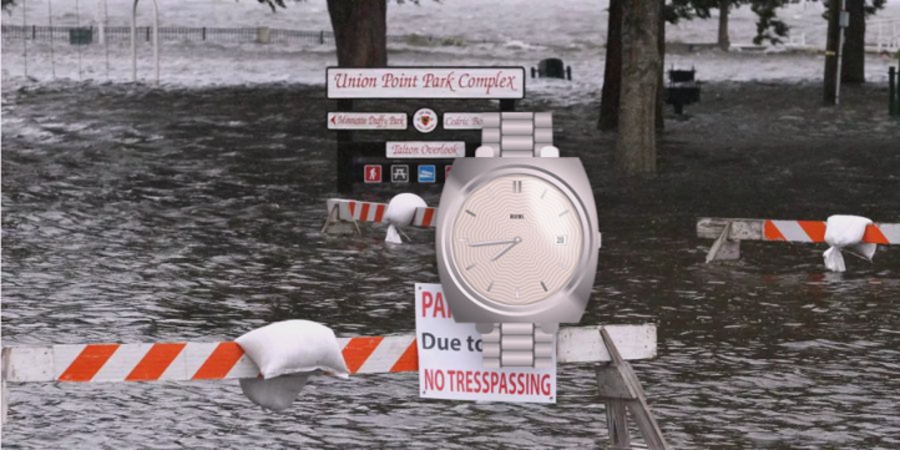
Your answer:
**7:44**
